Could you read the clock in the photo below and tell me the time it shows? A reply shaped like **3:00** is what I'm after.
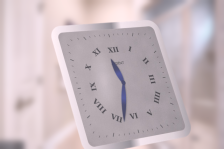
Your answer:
**11:33**
